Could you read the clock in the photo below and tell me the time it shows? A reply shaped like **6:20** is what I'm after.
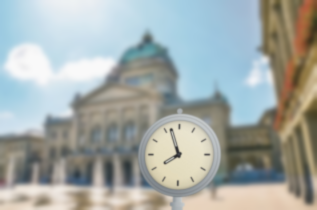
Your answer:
**7:57**
